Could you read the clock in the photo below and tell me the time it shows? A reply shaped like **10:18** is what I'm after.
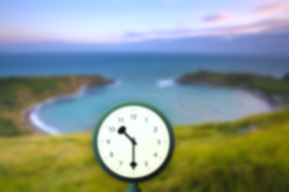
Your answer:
**10:30**
